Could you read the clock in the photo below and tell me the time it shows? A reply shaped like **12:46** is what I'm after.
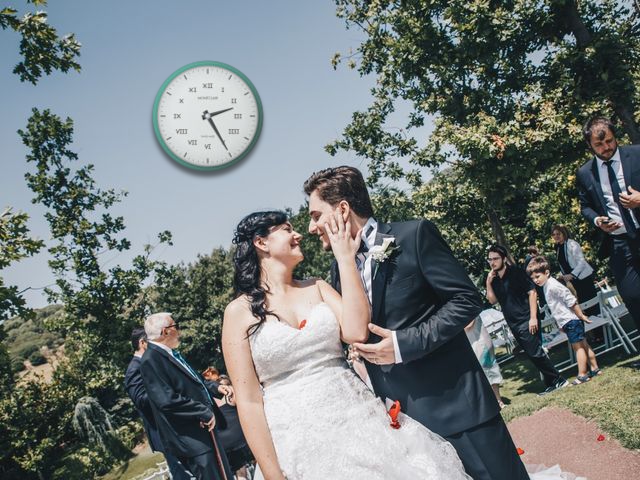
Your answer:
**2:25**
